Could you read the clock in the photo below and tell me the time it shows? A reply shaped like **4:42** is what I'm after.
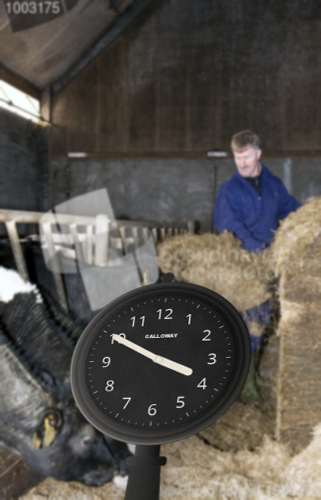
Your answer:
**3:50**
